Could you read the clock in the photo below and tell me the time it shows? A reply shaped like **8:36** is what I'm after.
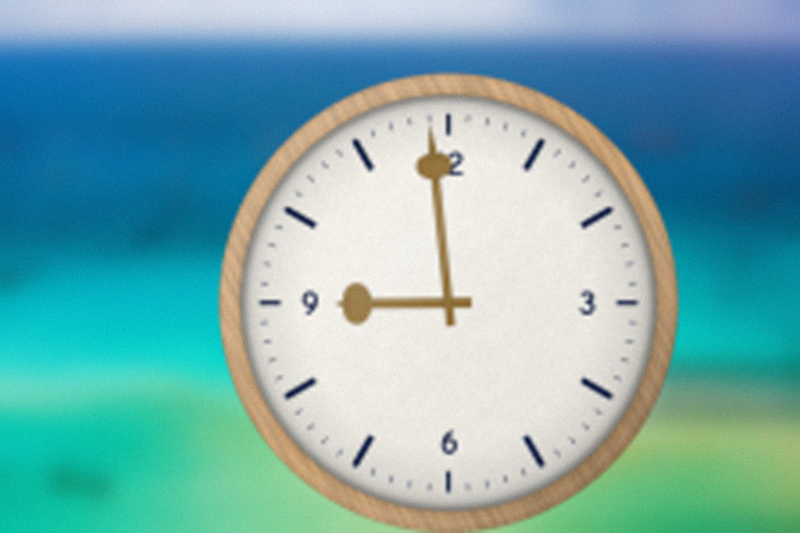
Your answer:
**8:59**
